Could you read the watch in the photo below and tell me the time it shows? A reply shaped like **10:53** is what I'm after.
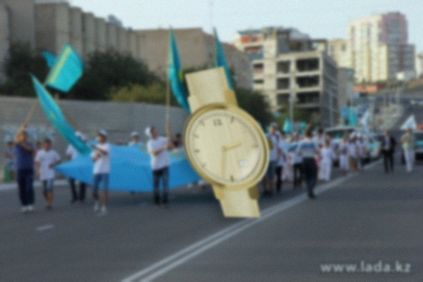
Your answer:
**2:33**
